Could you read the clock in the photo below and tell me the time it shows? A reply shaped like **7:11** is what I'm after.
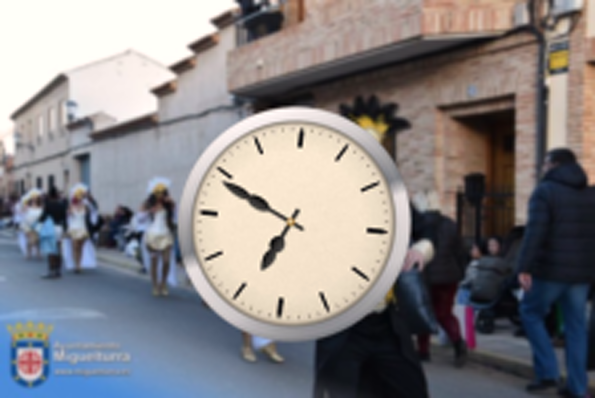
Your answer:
**6:49**
